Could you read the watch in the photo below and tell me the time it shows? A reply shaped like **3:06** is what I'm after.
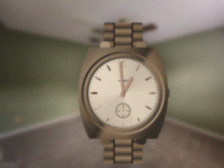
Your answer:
**12:59**
